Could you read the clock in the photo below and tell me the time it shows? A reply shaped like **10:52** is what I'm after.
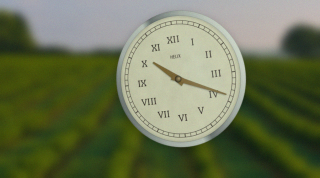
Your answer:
**10:19**
